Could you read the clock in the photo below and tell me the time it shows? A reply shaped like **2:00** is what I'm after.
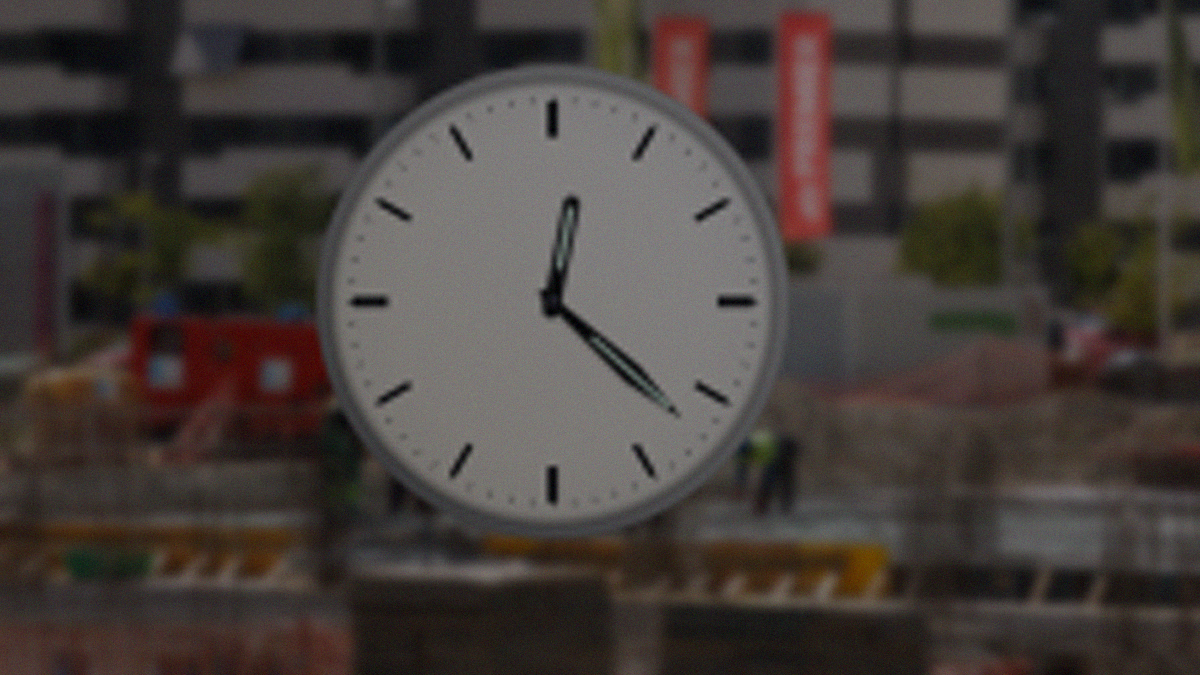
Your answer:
**12:22**
